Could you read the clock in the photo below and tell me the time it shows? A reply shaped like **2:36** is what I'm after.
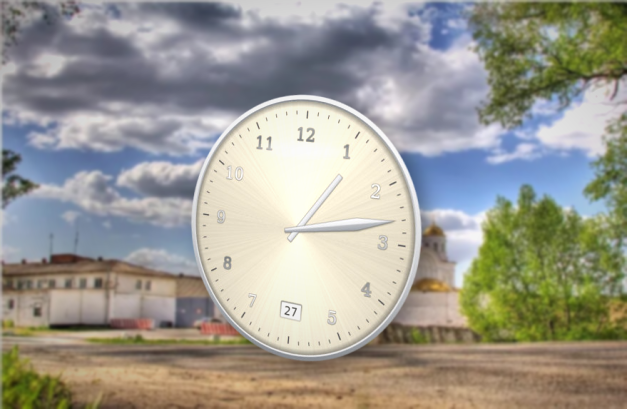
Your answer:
**1:13**
